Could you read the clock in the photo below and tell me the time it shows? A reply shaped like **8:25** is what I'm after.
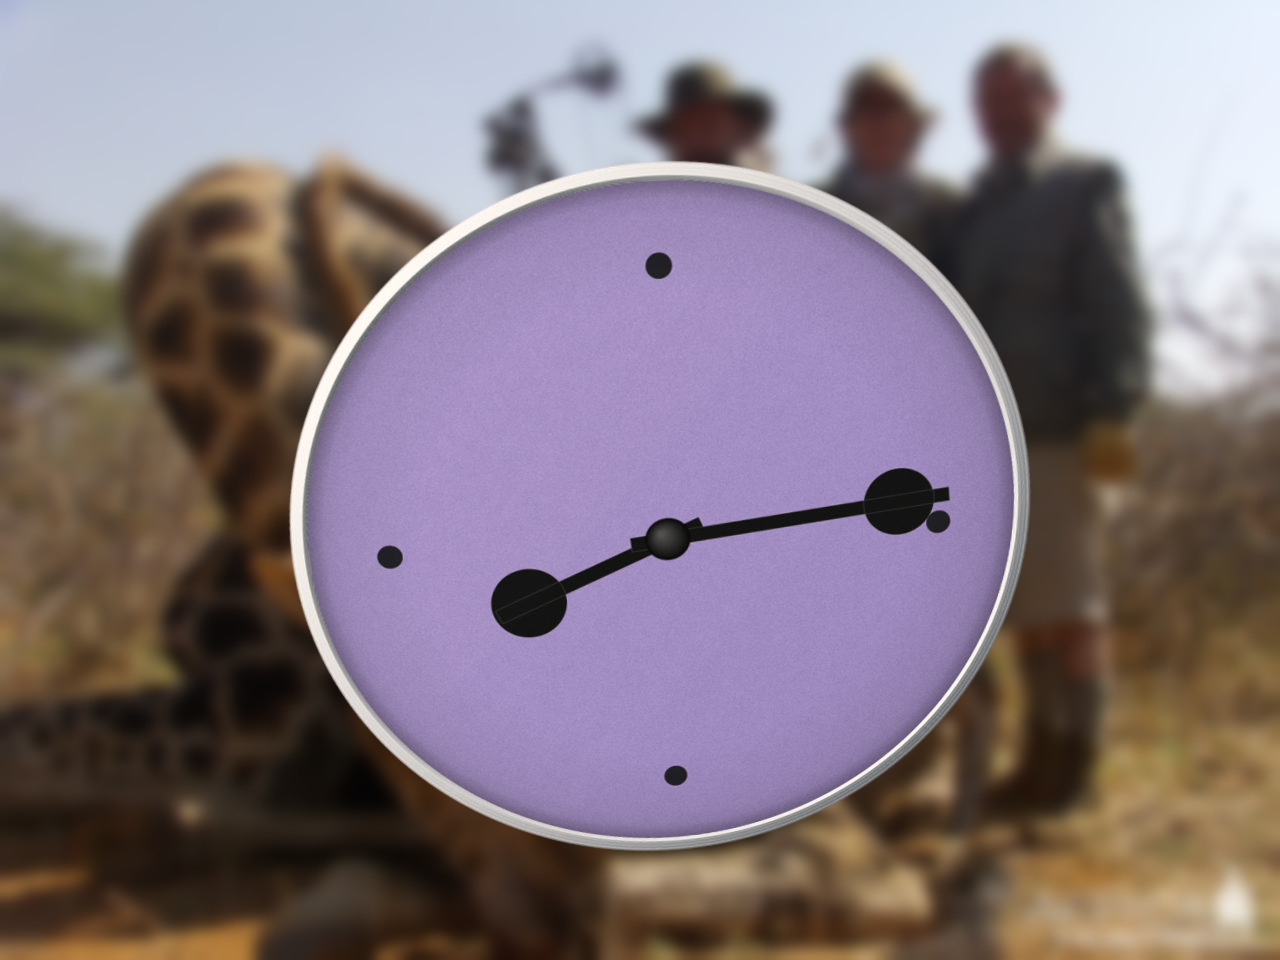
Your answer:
**8:14**
